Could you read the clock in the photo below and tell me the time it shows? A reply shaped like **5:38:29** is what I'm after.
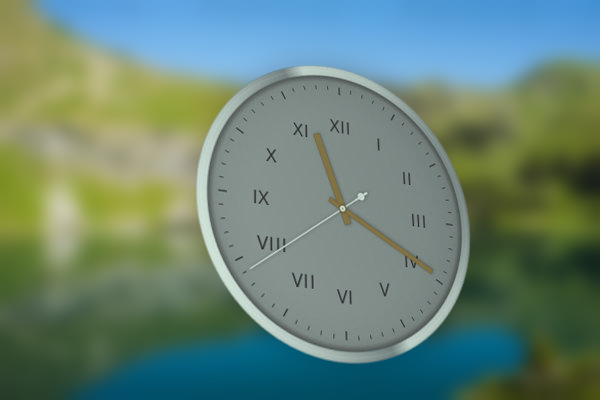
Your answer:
**11:19:39**
